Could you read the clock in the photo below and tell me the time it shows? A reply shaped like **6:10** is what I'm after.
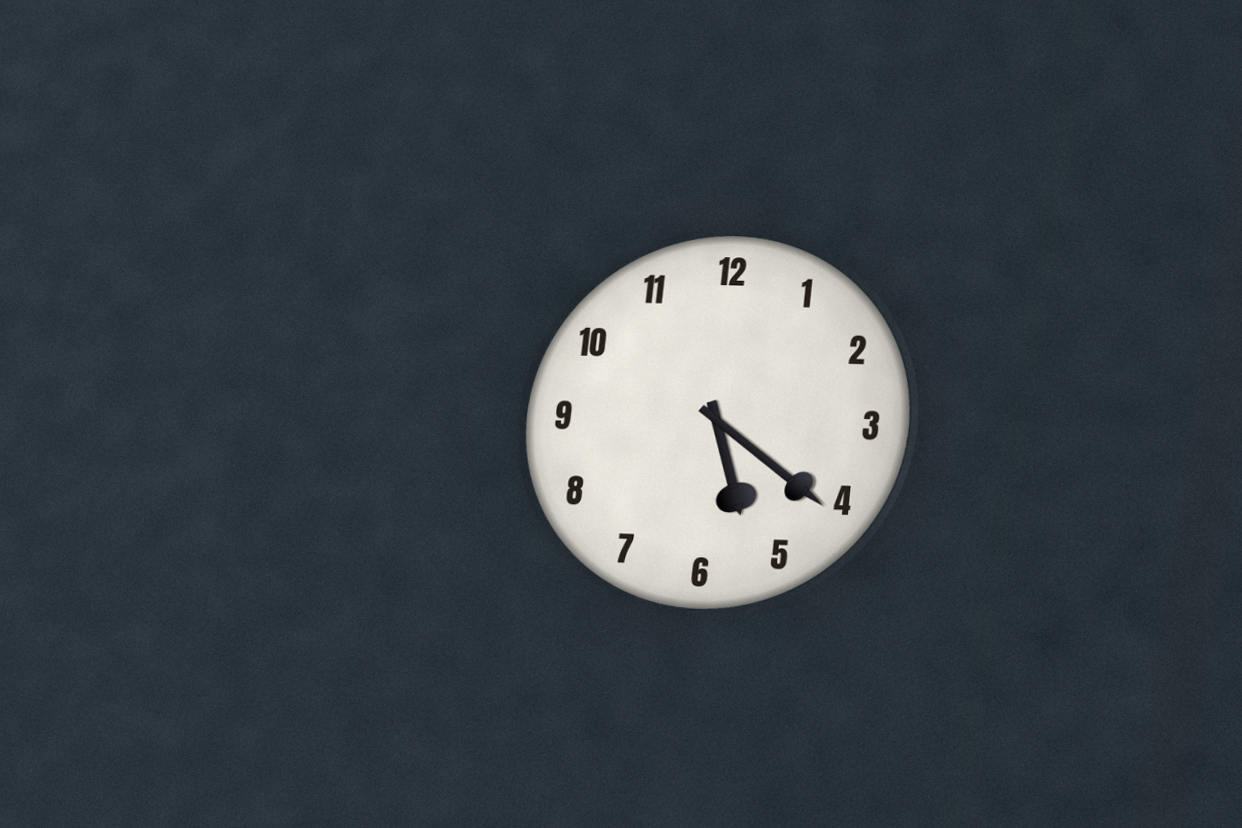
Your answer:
**5:21**
